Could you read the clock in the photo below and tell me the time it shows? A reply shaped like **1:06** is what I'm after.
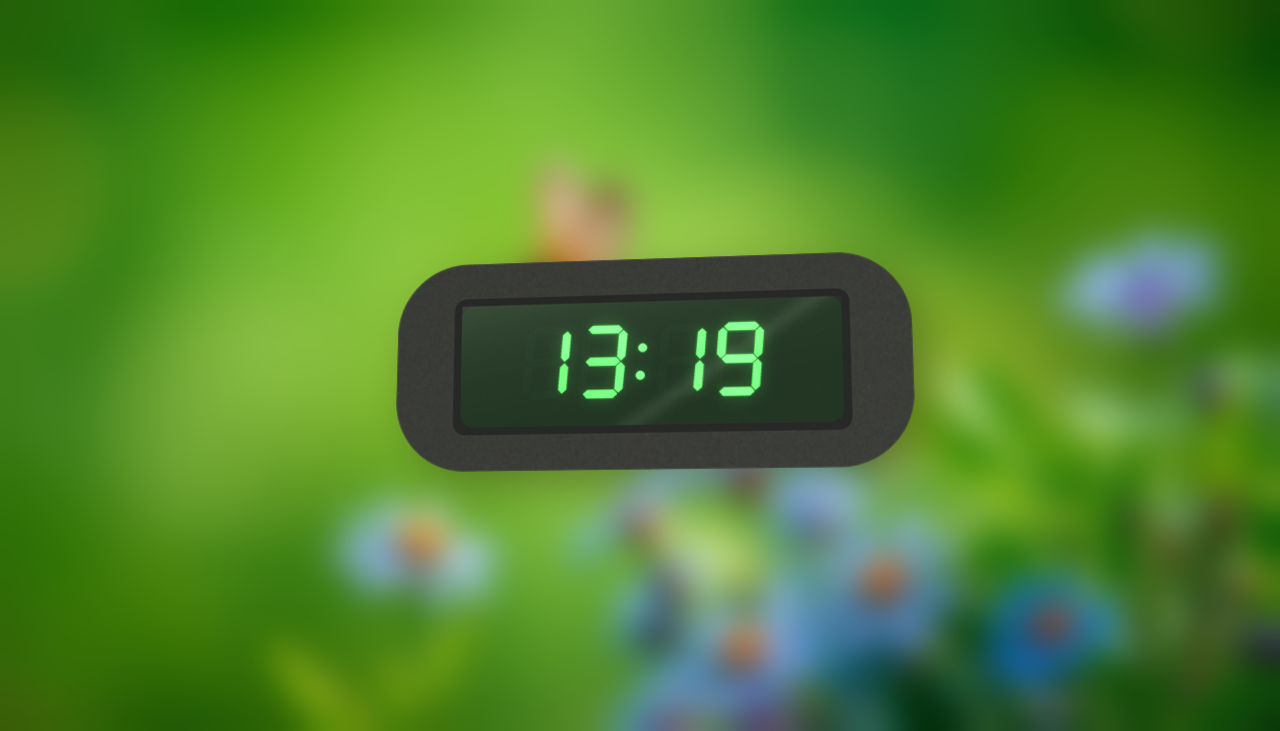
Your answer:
**13:19**
